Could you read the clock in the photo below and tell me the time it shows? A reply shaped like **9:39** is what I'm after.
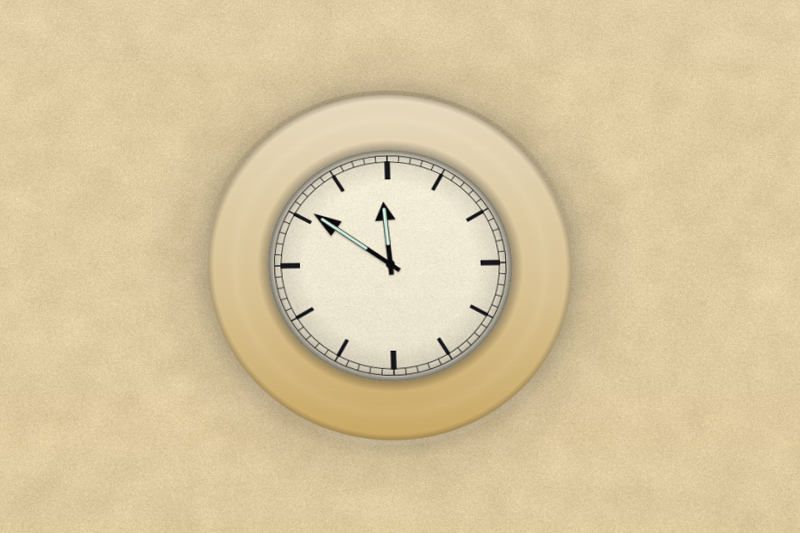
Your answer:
**11:51**
